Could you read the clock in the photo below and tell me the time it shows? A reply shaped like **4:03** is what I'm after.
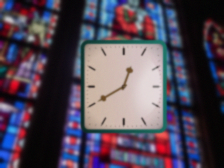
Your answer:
**12:40**
